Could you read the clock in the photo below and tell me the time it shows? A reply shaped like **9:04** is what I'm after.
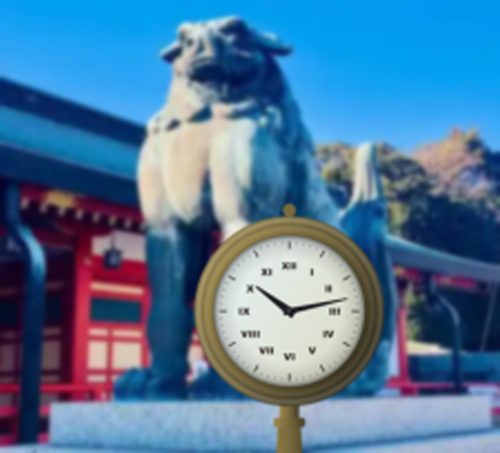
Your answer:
**10:13**
